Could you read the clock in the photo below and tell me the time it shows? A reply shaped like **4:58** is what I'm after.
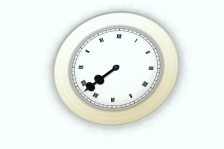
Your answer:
**7:38**
